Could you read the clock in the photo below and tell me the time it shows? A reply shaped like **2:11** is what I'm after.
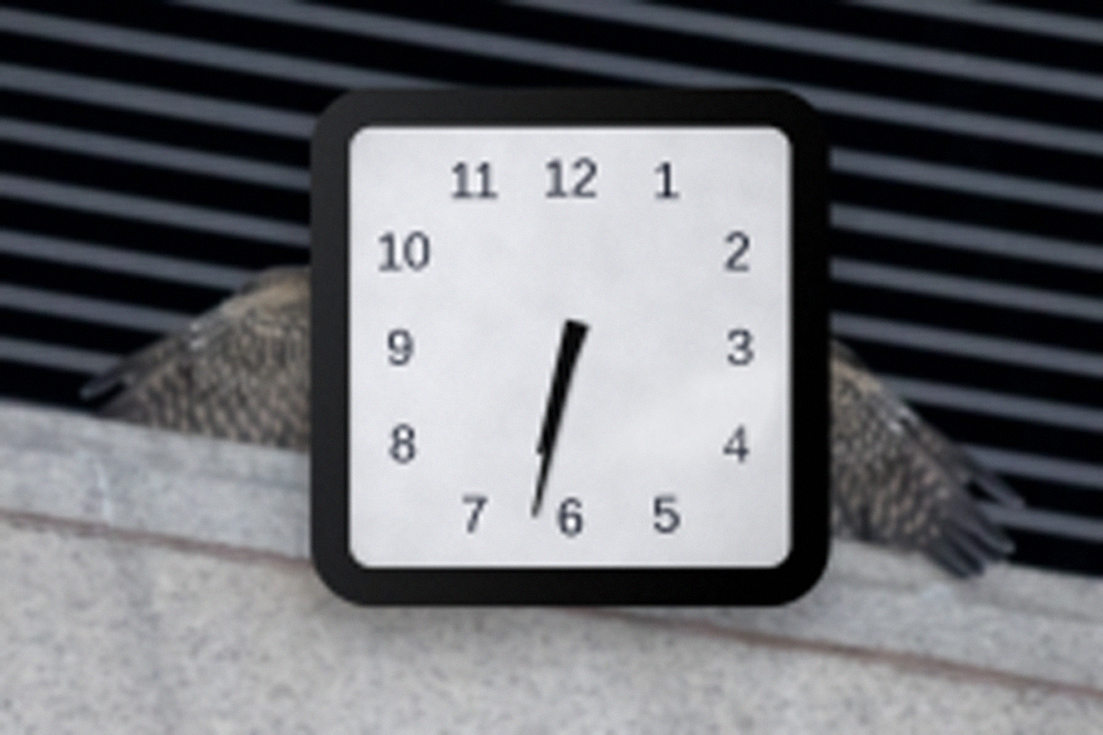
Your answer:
**6:32**
